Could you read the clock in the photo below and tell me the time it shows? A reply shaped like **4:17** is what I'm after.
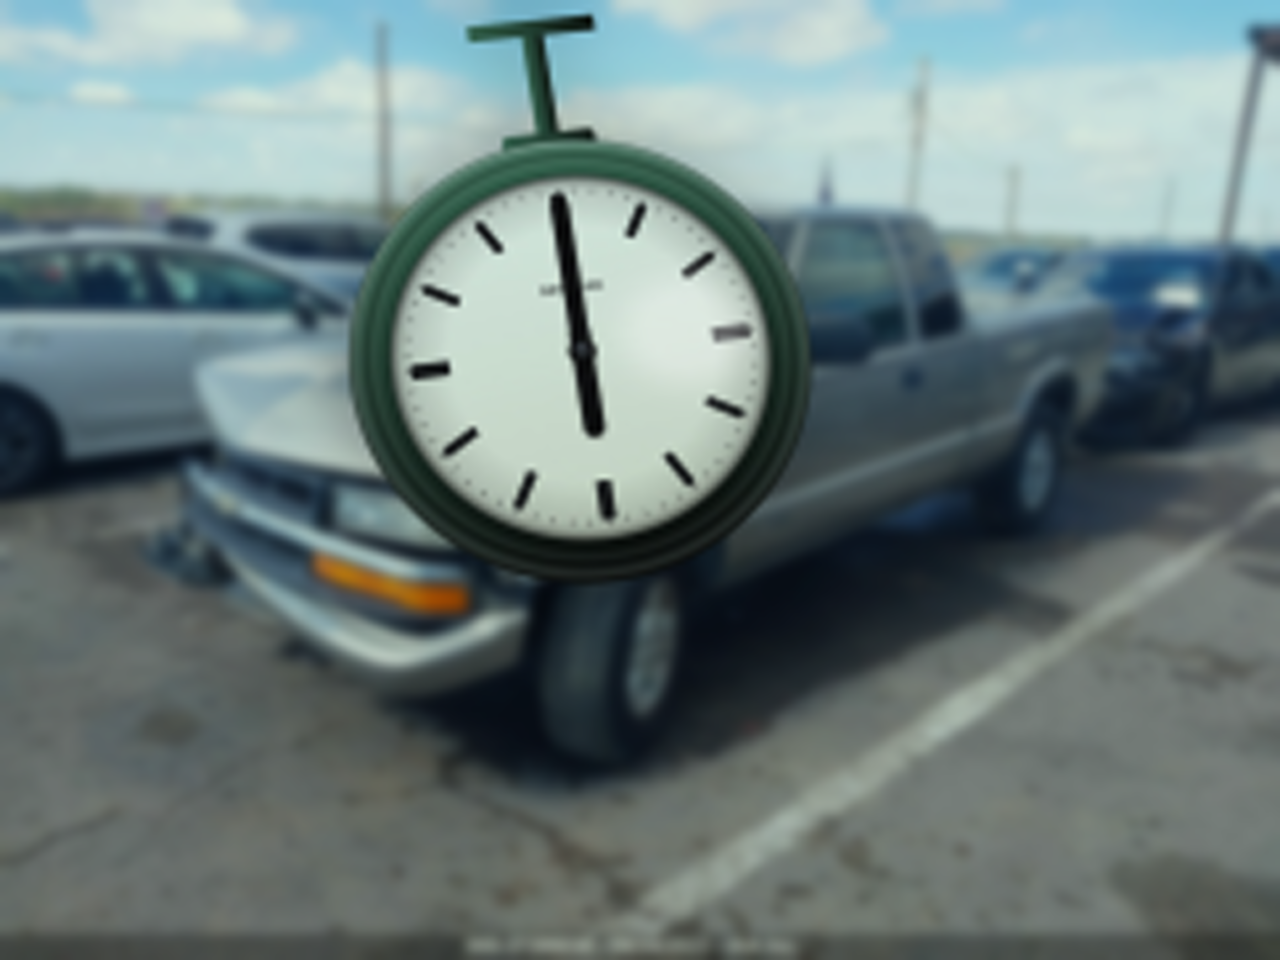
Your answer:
**6:00**
